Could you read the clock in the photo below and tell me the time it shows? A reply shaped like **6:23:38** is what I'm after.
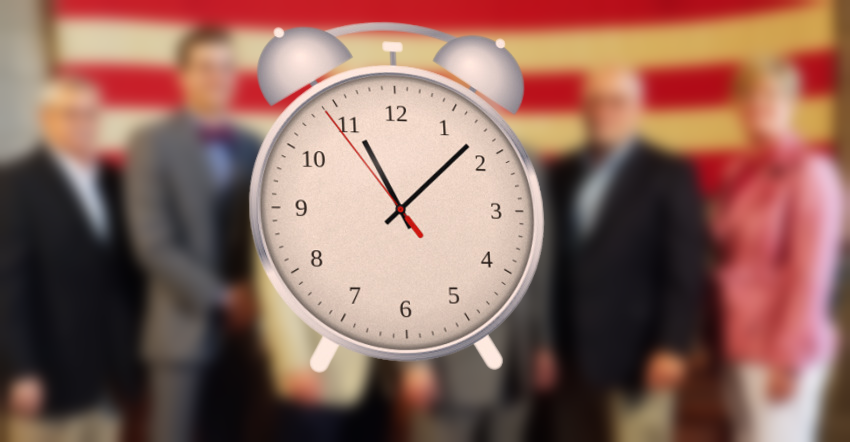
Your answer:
**11:07:54**
